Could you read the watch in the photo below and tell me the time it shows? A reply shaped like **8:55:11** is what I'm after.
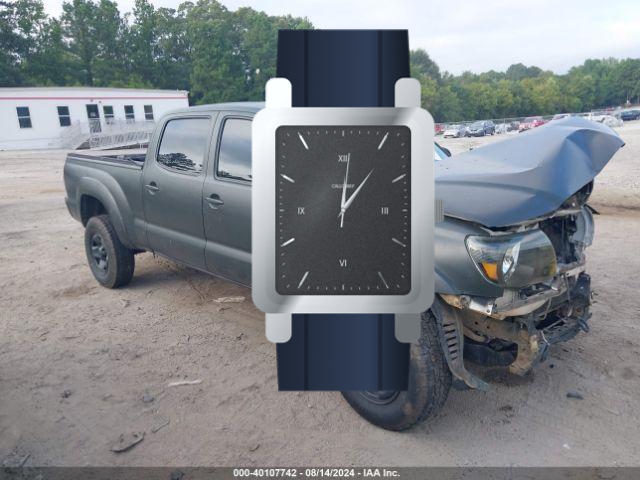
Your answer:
**12:06:01**
